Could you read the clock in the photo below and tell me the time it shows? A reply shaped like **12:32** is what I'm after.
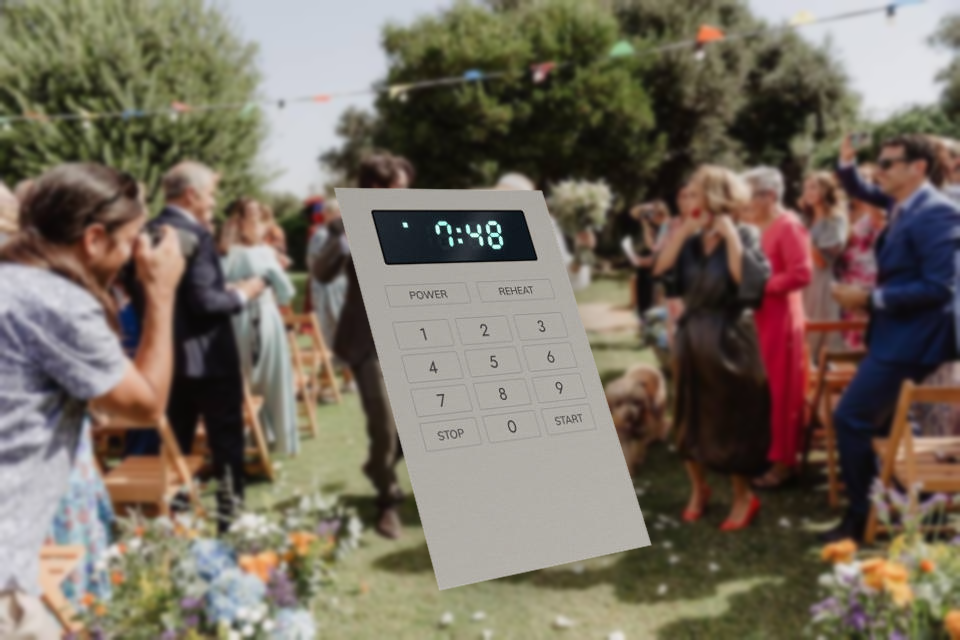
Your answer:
**7:48**
